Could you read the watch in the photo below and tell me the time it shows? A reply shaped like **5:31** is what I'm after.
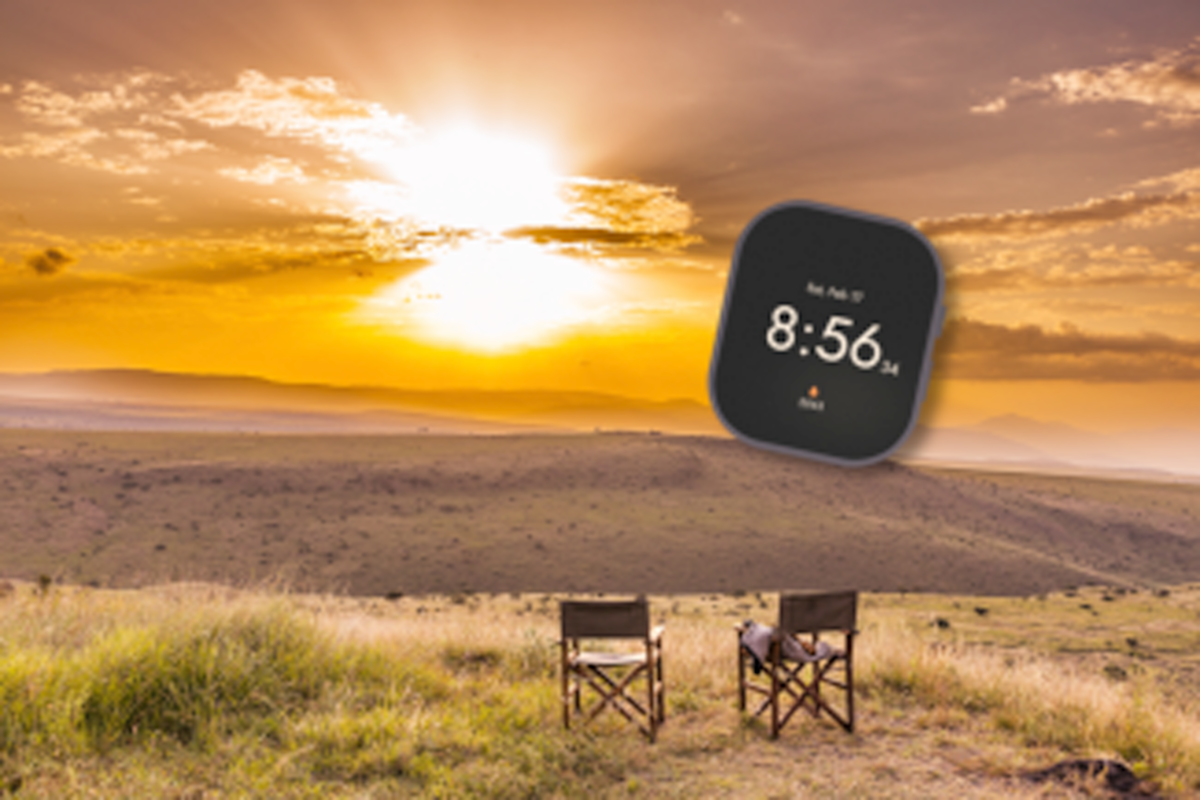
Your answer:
**8:56**
